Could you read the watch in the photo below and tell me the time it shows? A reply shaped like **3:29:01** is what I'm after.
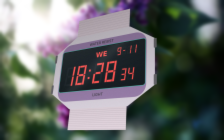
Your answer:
**18:28:34**
